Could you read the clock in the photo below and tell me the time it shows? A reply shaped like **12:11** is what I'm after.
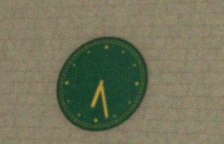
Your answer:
**6:27**
